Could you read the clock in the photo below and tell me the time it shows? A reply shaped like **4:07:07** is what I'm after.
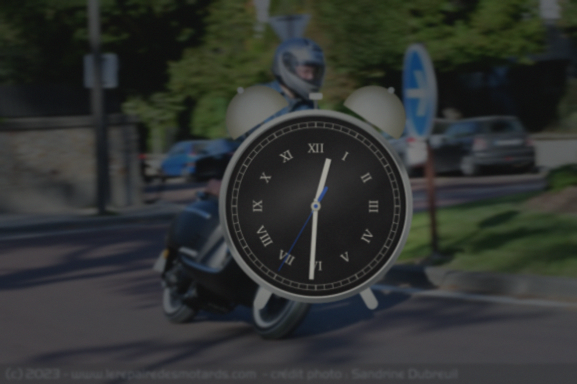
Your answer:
**12:30:35**
